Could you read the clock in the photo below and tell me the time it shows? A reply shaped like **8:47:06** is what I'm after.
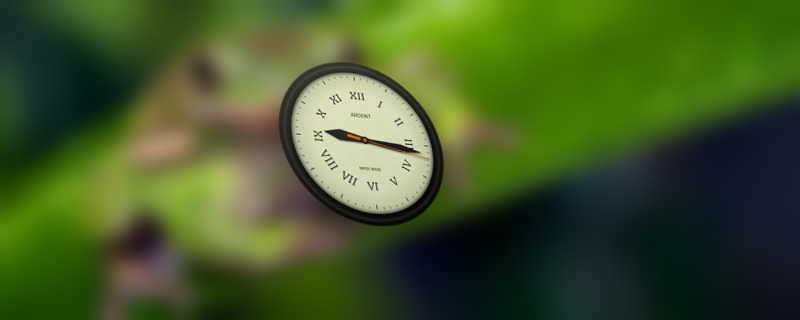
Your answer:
**9:16:17**
